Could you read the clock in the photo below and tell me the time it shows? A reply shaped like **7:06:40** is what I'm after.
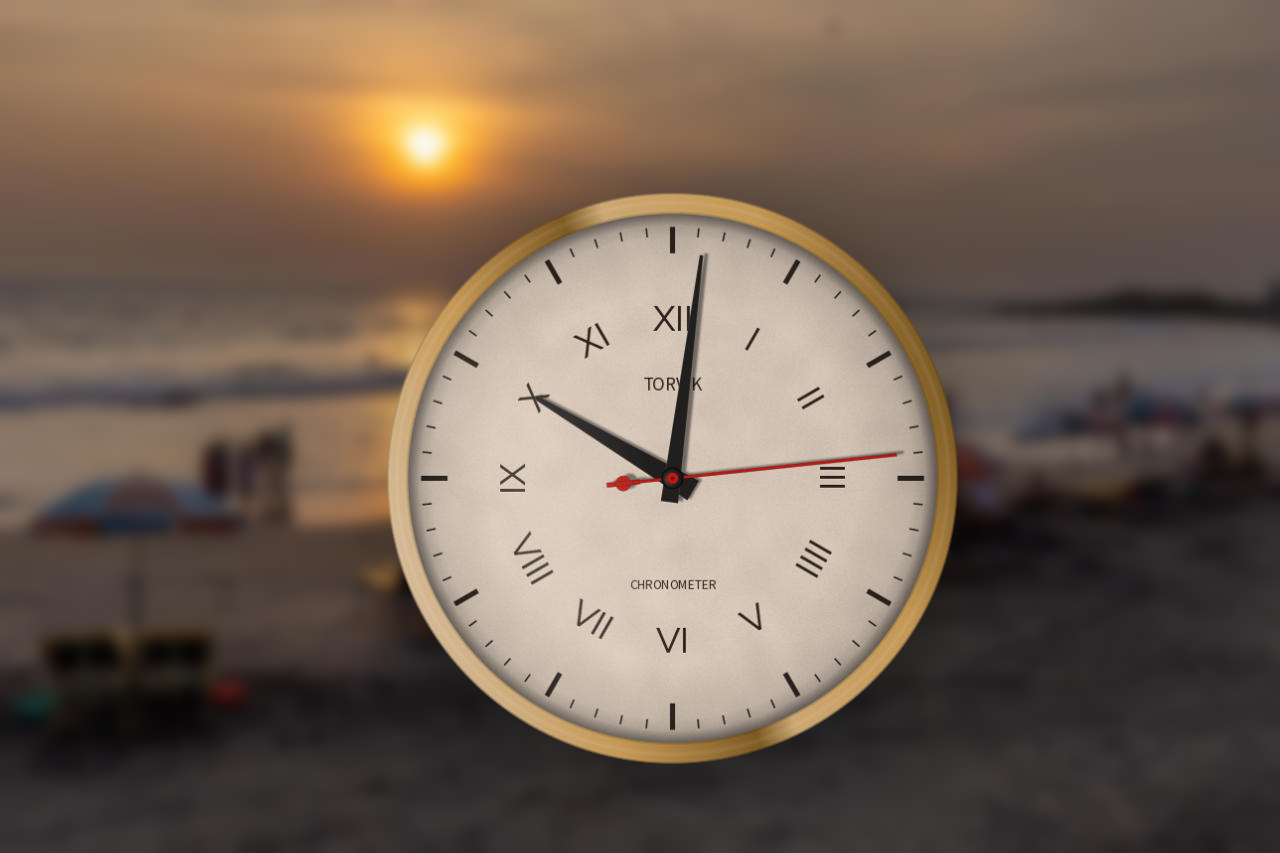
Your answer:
**10:01:14**
